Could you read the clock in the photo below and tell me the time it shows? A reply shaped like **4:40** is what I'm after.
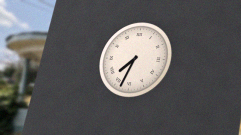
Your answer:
**7:33**
